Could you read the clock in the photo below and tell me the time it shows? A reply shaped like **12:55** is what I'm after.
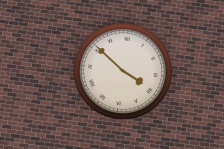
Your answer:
**3:51**
